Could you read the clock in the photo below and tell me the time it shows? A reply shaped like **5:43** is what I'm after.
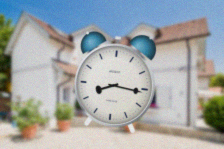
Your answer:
**8:16**
